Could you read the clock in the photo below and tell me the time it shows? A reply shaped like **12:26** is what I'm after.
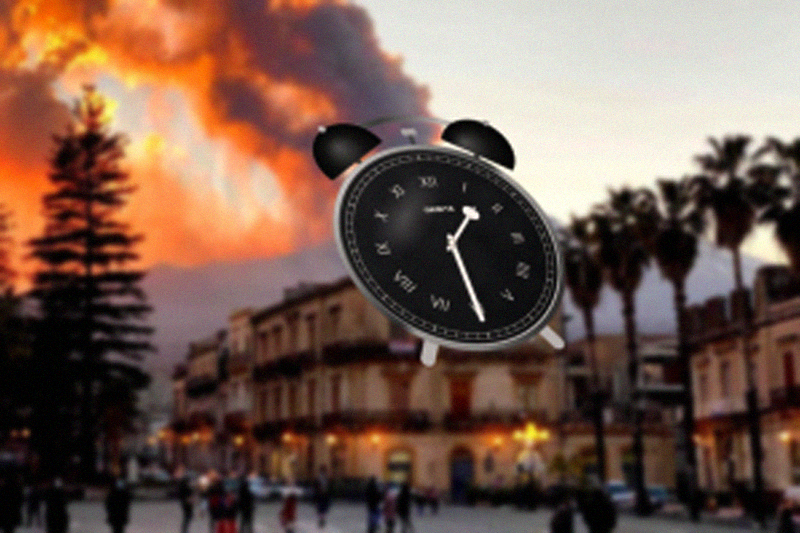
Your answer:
**1:30**
